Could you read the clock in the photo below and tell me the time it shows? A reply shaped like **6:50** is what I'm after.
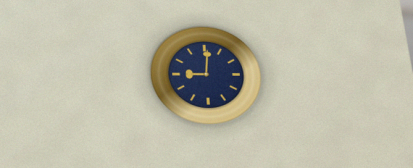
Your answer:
**9:01**
